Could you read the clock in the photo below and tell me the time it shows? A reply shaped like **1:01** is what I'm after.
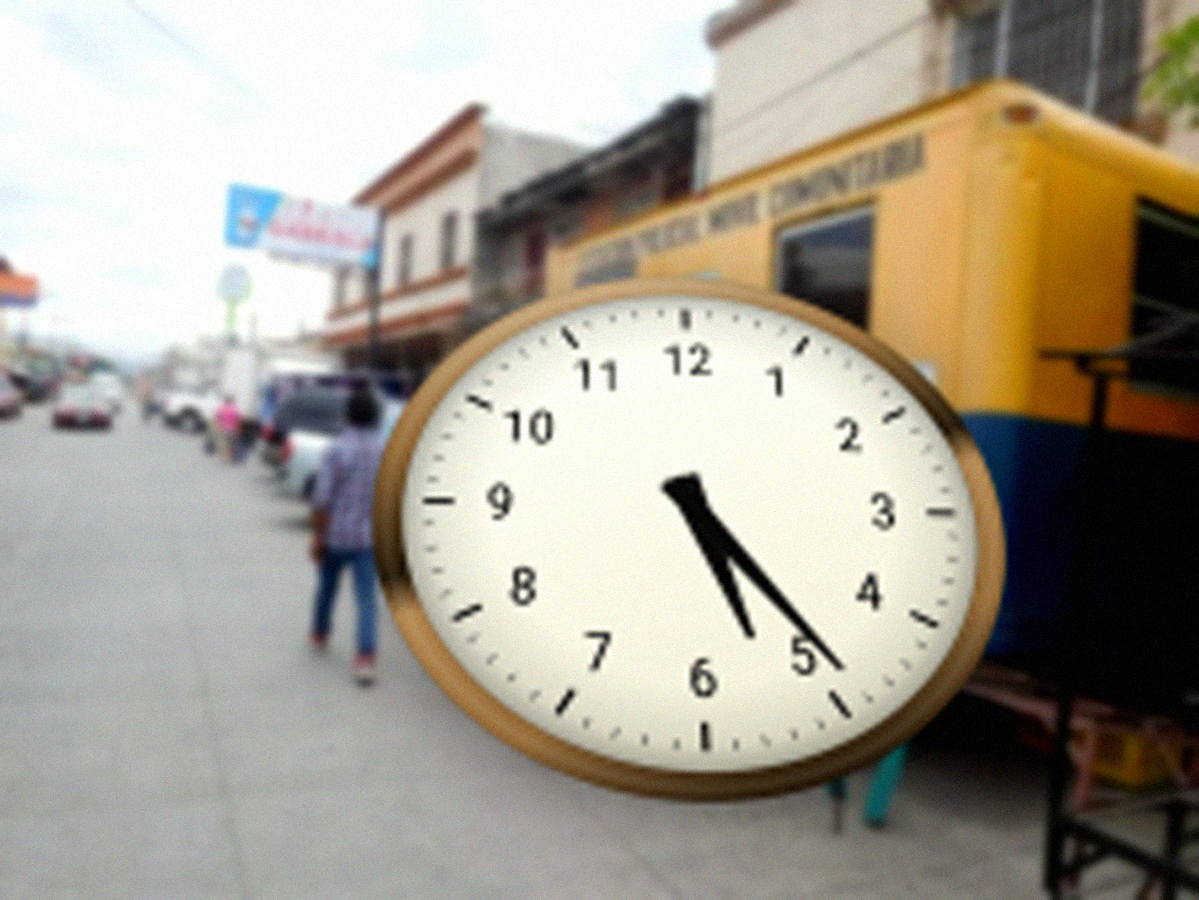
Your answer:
**5:24**
